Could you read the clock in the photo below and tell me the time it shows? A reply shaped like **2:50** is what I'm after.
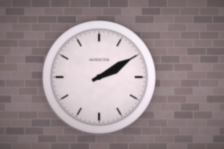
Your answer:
**2:10**
